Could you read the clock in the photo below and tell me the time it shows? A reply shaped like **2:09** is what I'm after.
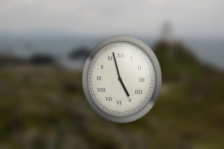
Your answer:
**4:57**
